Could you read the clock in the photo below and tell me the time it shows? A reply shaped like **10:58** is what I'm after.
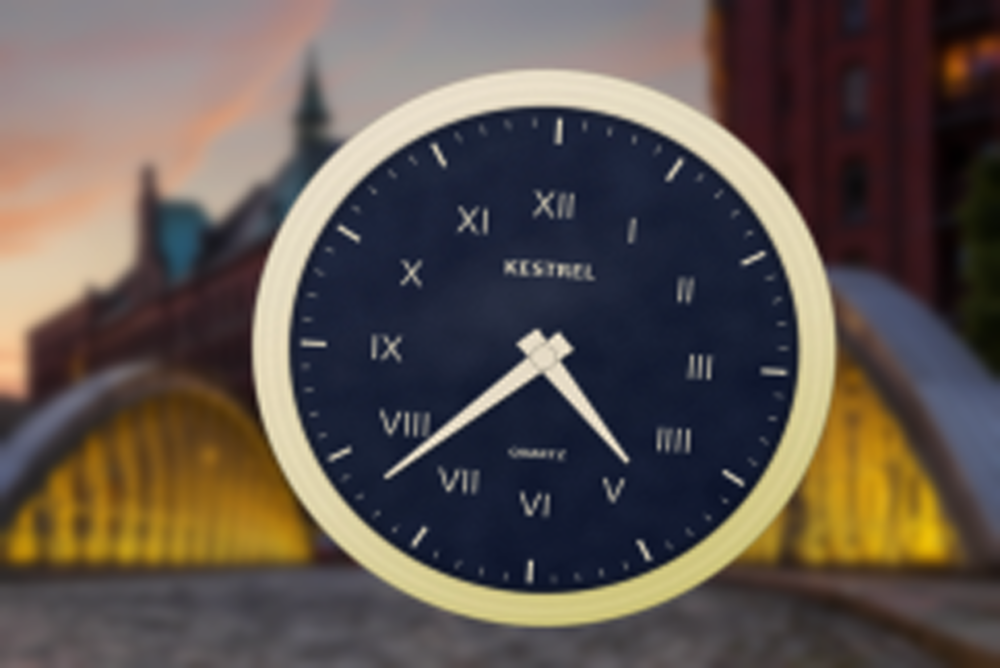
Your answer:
**4:38**
